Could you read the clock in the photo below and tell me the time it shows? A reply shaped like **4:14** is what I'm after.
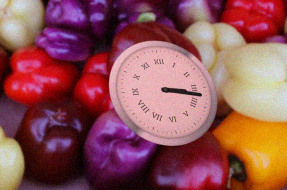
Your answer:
**3:17**
